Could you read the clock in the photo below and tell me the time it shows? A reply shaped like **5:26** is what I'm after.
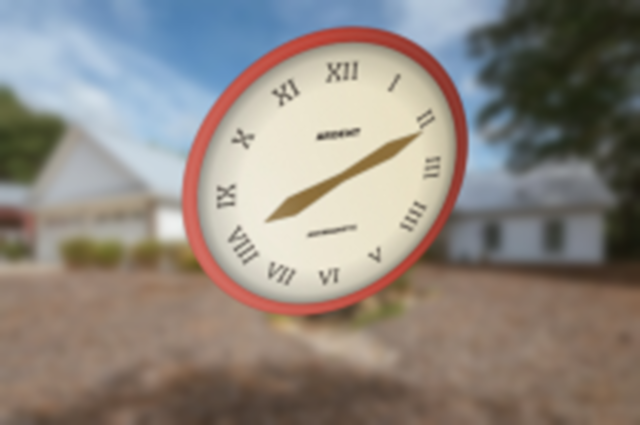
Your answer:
**8:11**
